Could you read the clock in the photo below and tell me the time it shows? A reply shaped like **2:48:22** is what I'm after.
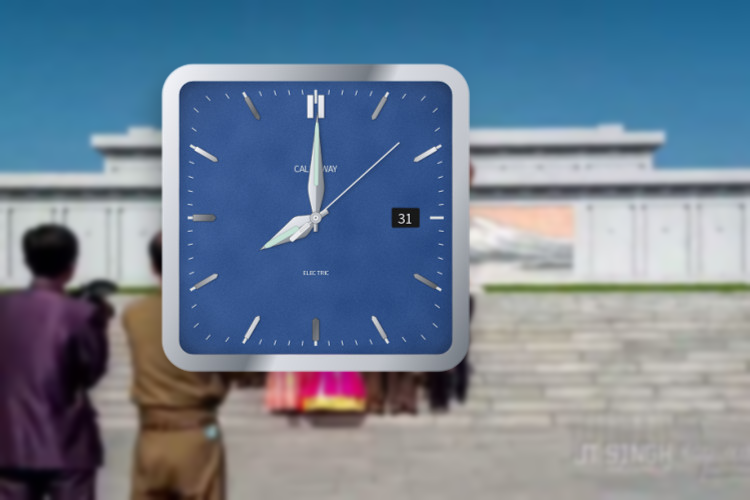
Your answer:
**8:00:08**
